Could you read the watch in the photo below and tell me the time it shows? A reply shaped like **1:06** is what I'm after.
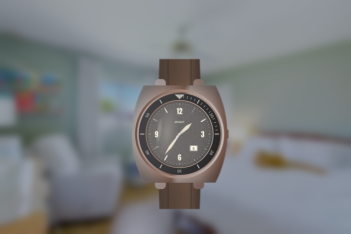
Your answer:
**1:36**
